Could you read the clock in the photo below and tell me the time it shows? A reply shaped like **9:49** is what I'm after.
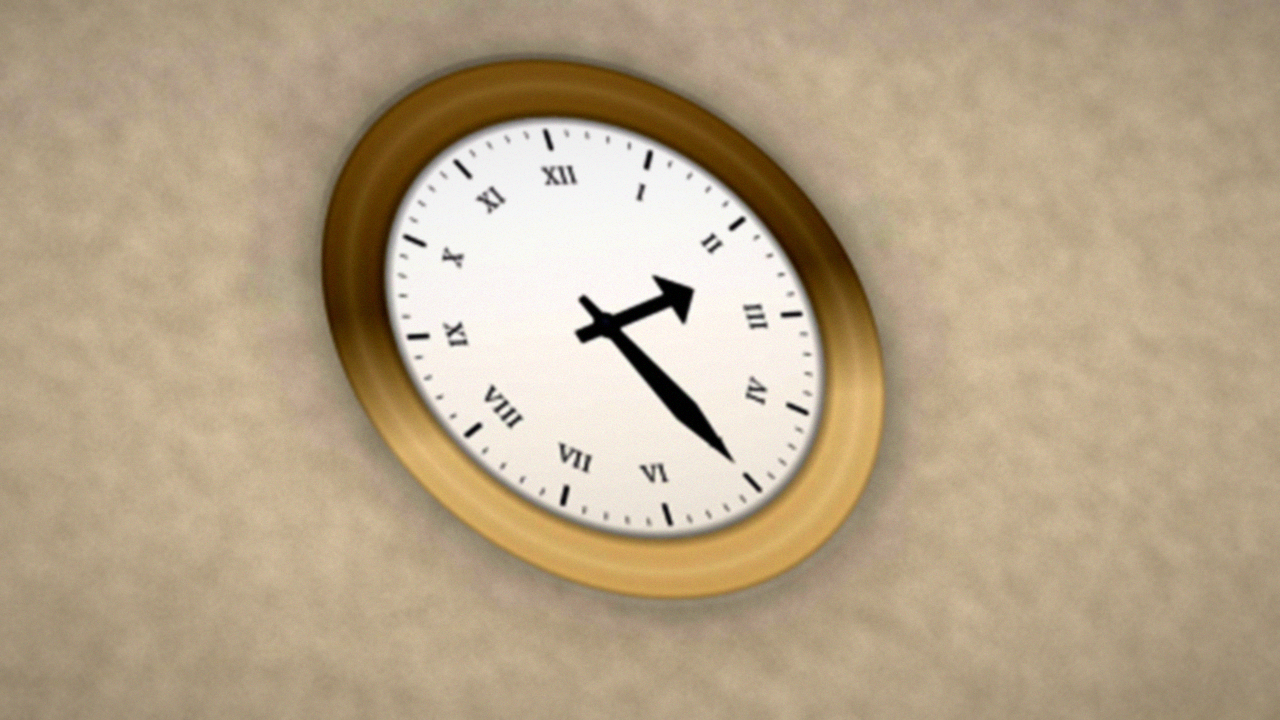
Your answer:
**2:25**
